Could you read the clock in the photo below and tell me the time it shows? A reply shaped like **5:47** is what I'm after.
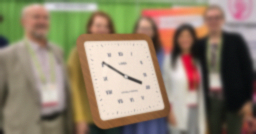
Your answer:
**3:51**
